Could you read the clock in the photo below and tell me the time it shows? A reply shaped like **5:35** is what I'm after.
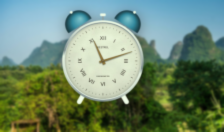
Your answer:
**11:12**
